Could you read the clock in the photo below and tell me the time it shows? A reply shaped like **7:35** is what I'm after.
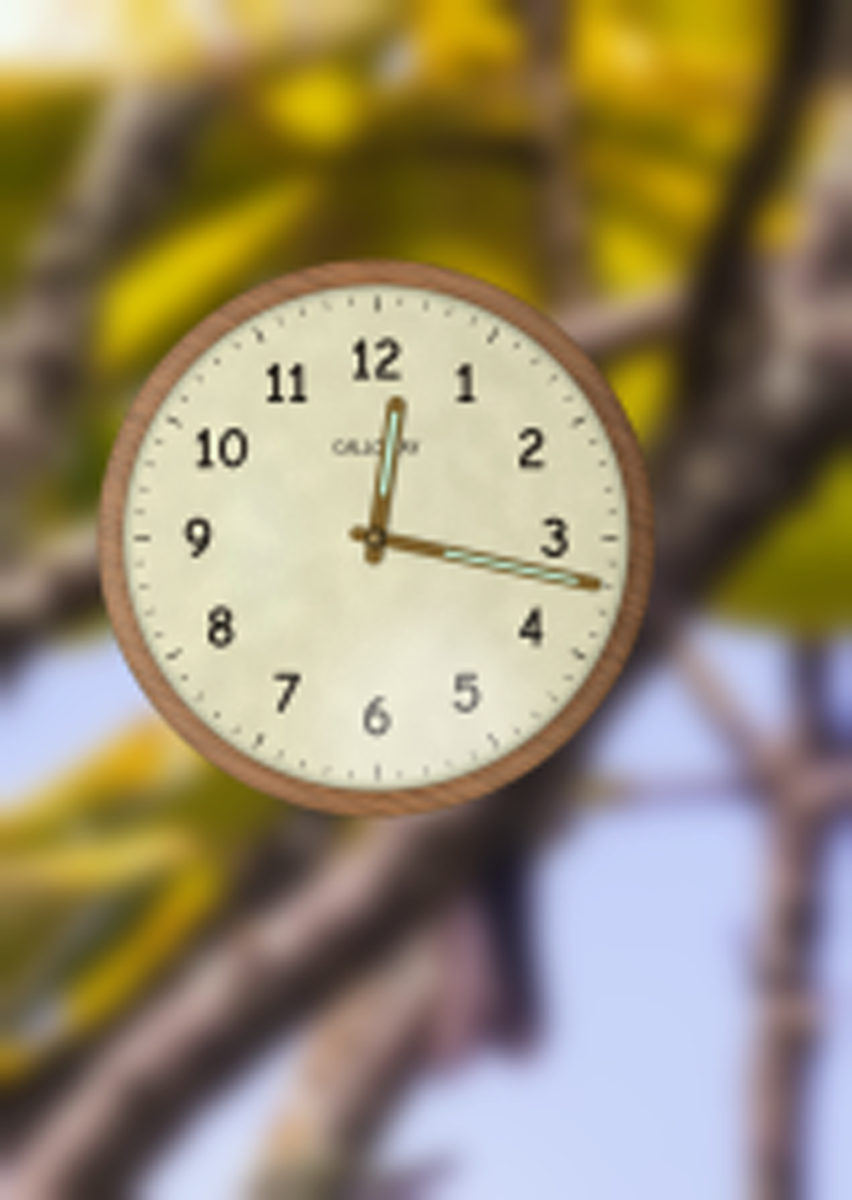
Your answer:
**12:17**
